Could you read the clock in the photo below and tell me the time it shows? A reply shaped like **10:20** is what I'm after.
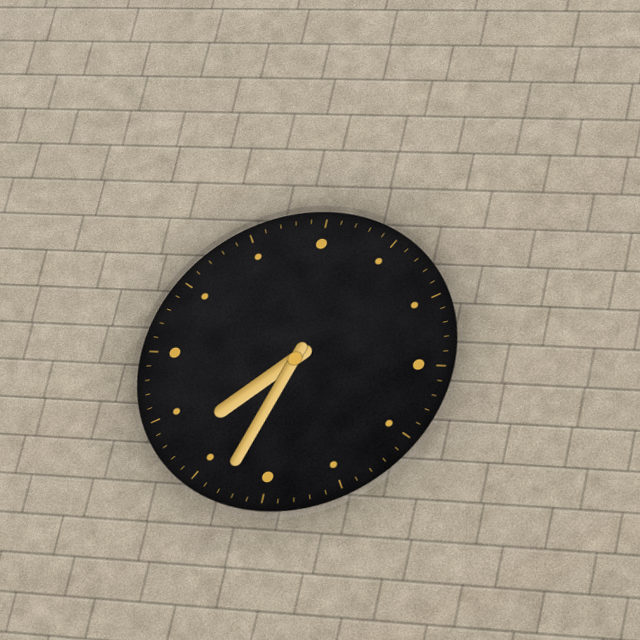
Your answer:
**7:33**
